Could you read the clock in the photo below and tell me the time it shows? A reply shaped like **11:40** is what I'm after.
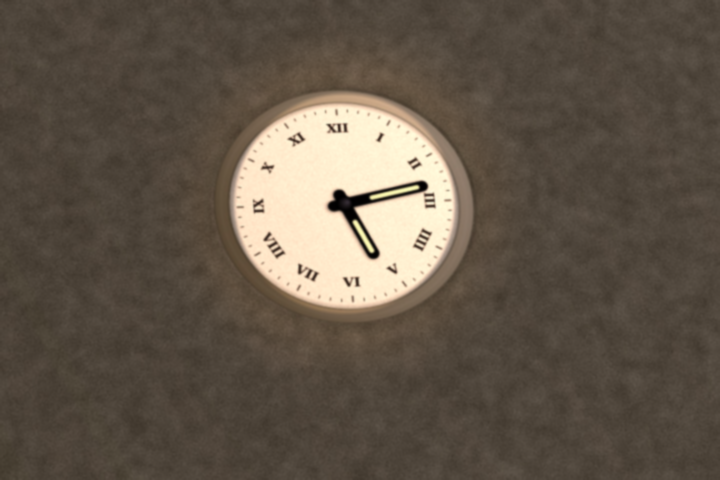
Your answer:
**5:13**
